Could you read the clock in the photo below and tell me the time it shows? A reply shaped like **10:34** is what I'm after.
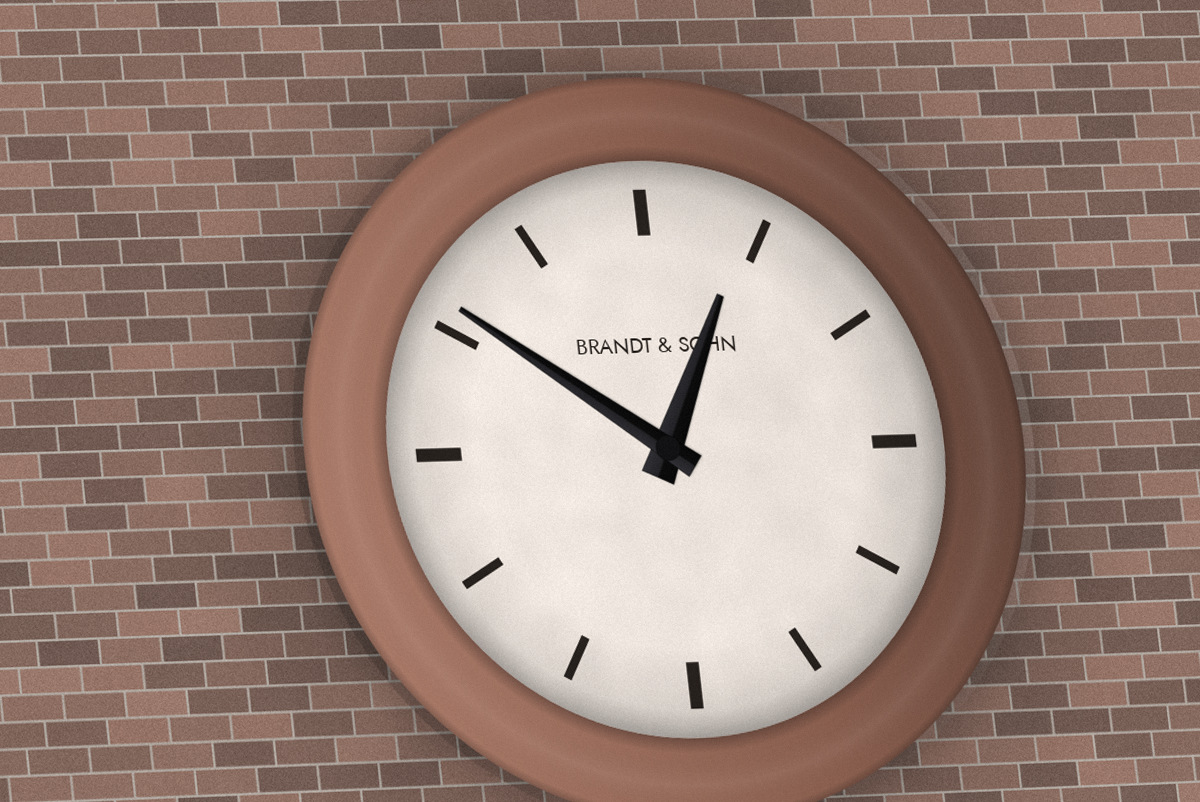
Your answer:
**12:51**
